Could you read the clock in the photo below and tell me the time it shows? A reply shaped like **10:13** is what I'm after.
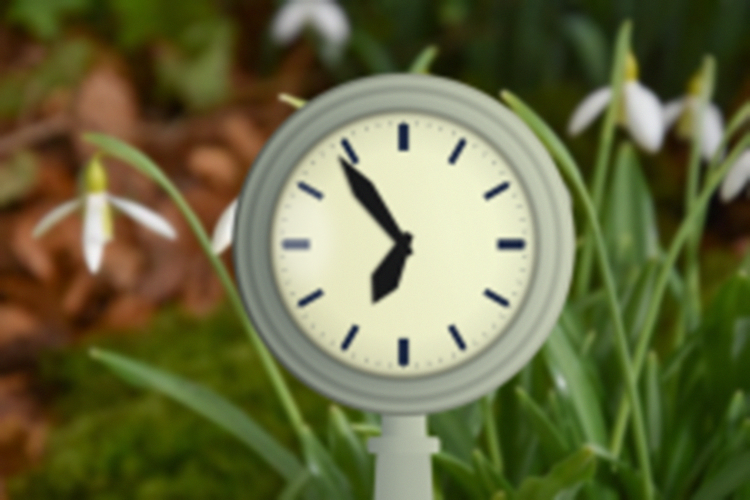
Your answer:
**6:54**
